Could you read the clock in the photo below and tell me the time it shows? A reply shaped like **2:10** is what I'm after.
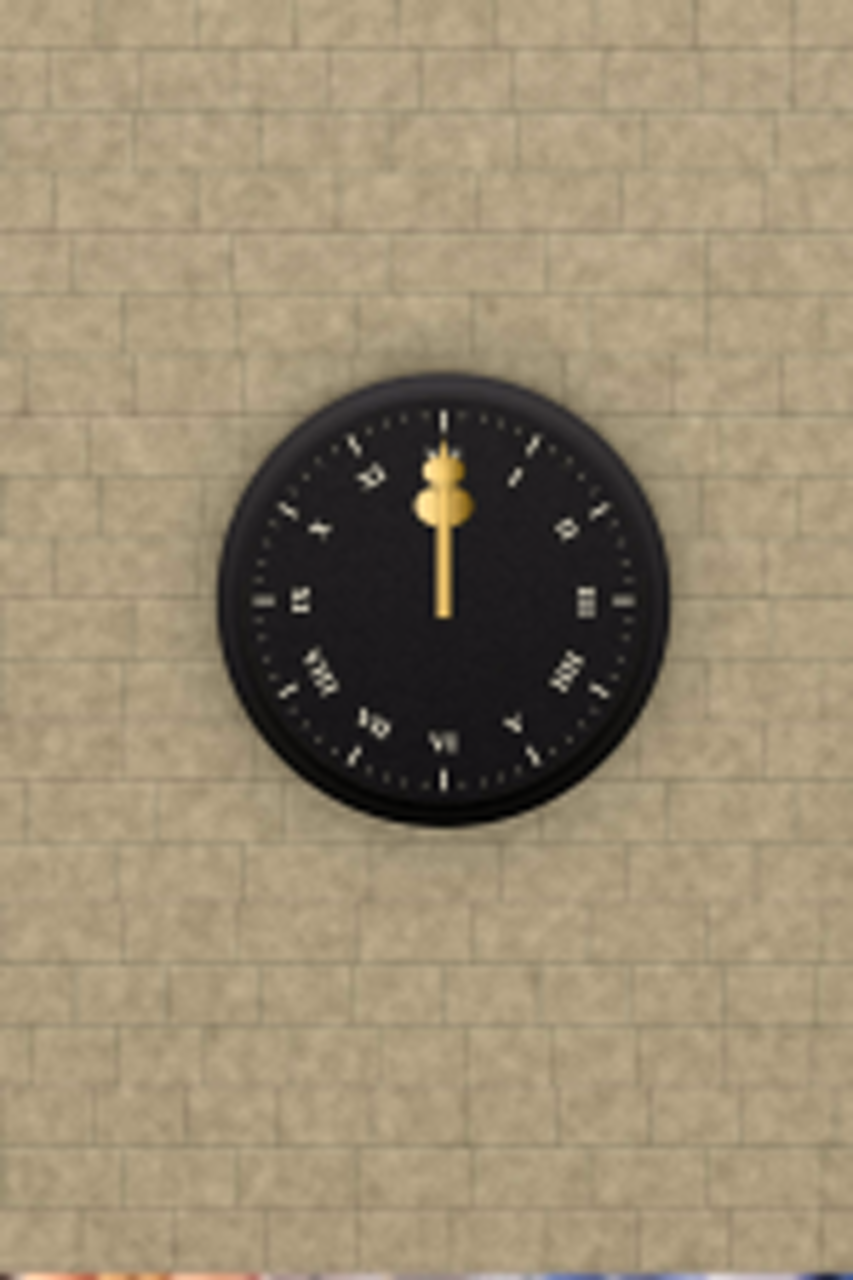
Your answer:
**12:00**
